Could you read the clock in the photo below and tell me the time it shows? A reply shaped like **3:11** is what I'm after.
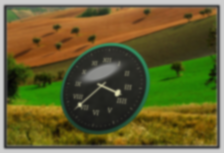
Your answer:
**3:37**
